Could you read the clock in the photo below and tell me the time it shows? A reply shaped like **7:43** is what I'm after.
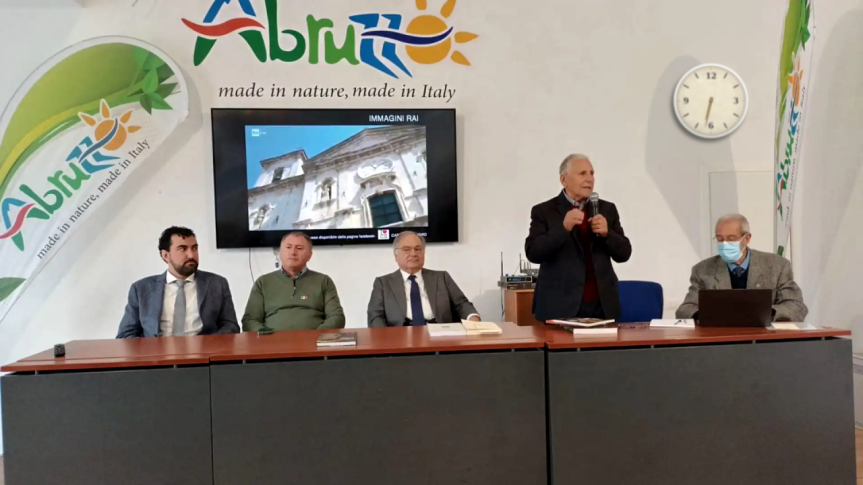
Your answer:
**6:32**
